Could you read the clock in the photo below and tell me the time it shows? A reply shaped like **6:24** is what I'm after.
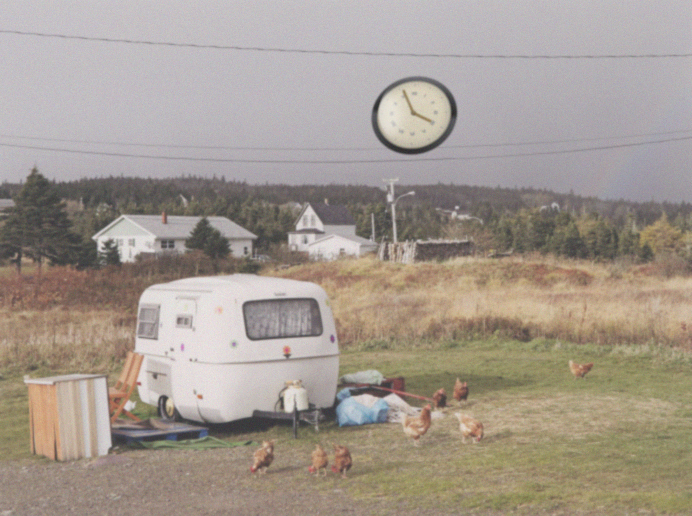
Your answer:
**3:56**
